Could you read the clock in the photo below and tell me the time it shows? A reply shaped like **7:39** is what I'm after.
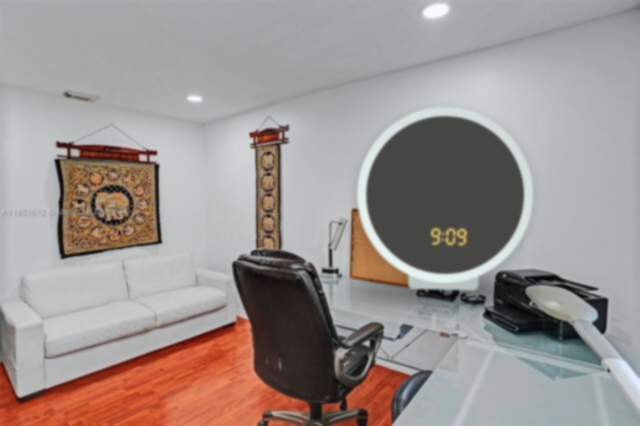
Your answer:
**9:09**
